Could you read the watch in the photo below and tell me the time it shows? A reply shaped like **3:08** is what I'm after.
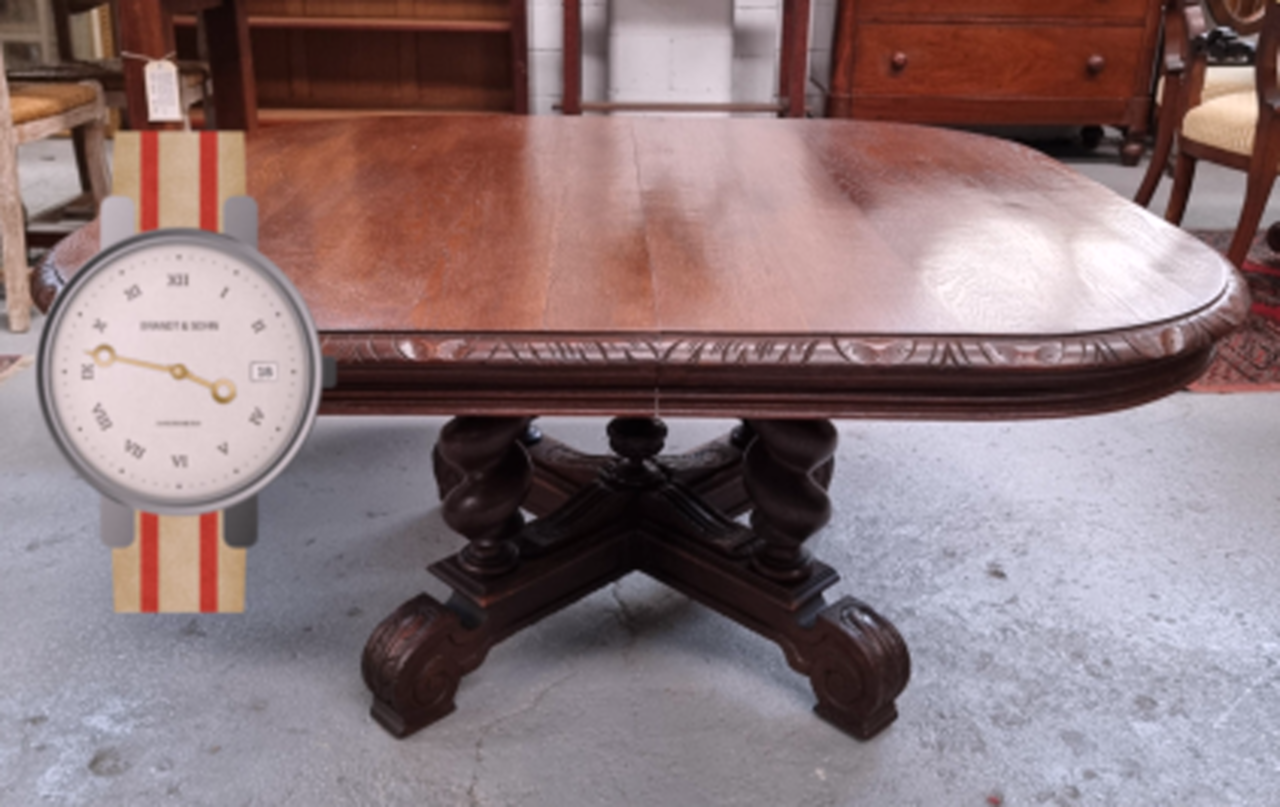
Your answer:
**3:47**
